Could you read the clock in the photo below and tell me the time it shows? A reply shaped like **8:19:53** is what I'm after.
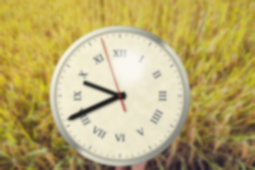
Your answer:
**9:40:57**
